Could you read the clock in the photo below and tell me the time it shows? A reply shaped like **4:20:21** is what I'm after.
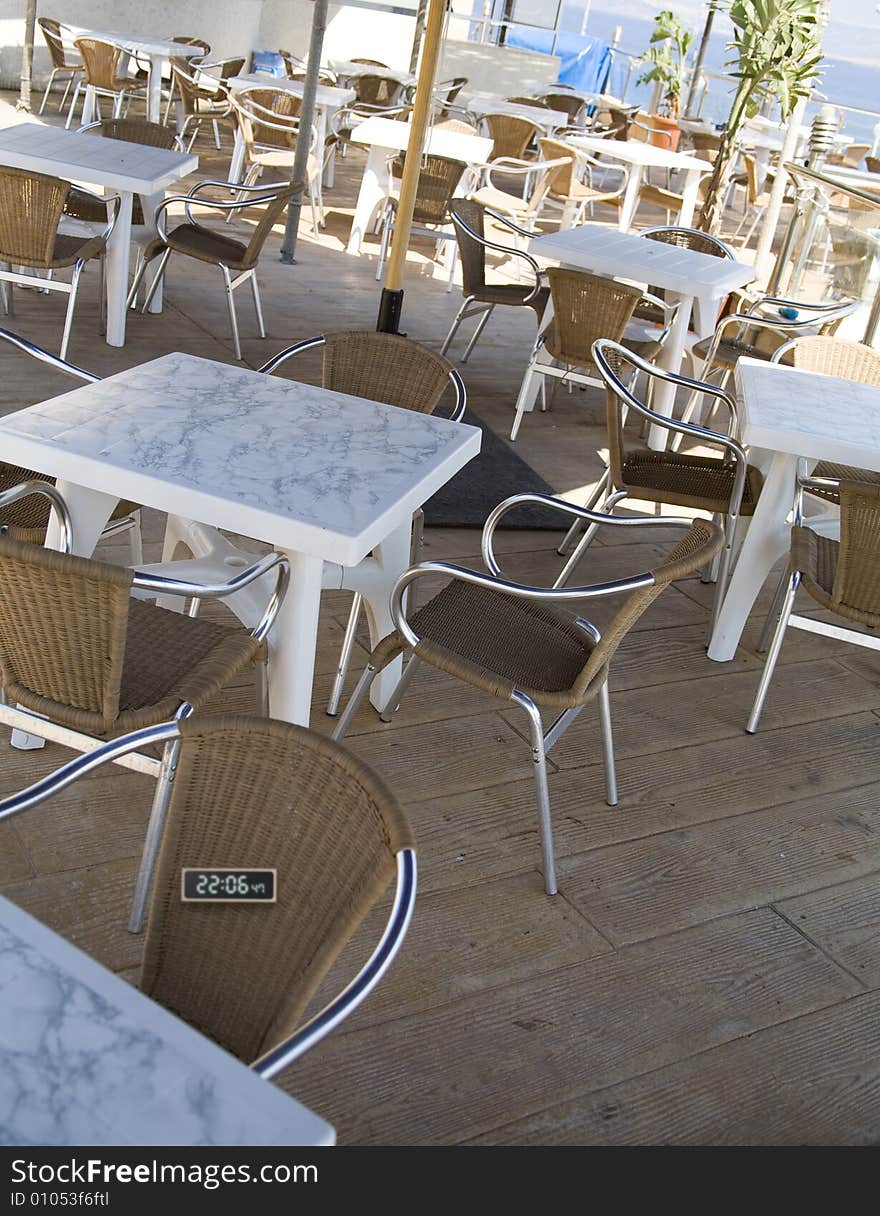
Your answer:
**22:06:47**
